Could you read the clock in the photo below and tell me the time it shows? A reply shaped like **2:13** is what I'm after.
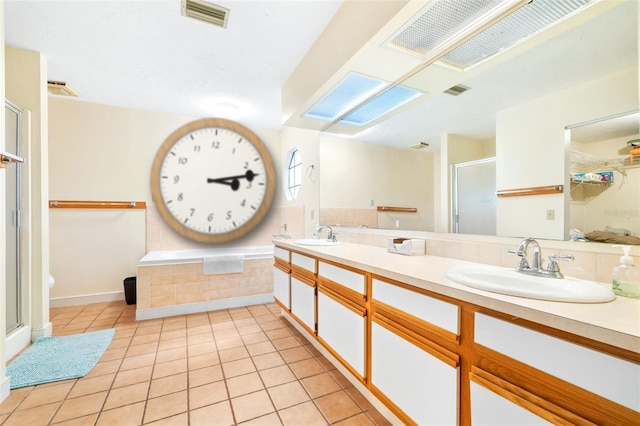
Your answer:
**3:13**
